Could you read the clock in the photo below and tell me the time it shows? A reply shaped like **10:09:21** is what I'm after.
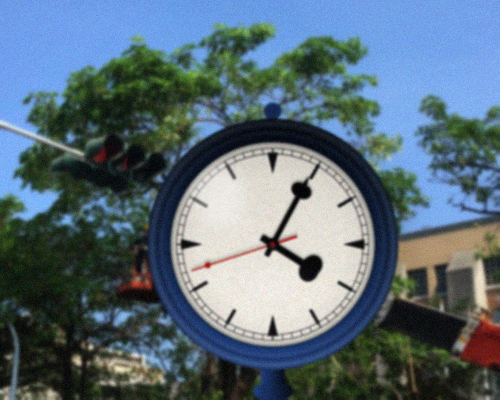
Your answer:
**4:04:42**
